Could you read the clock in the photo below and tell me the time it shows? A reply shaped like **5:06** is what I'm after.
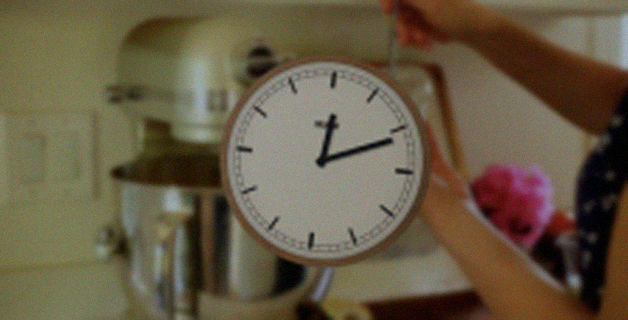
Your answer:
**12:11**
